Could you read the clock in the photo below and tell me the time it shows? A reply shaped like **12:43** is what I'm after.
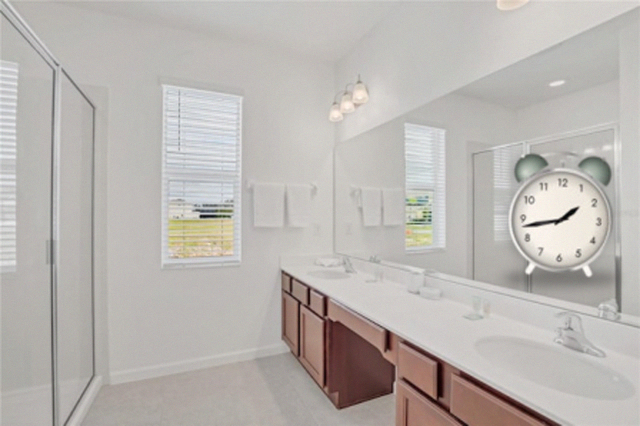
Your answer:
**1:43**
